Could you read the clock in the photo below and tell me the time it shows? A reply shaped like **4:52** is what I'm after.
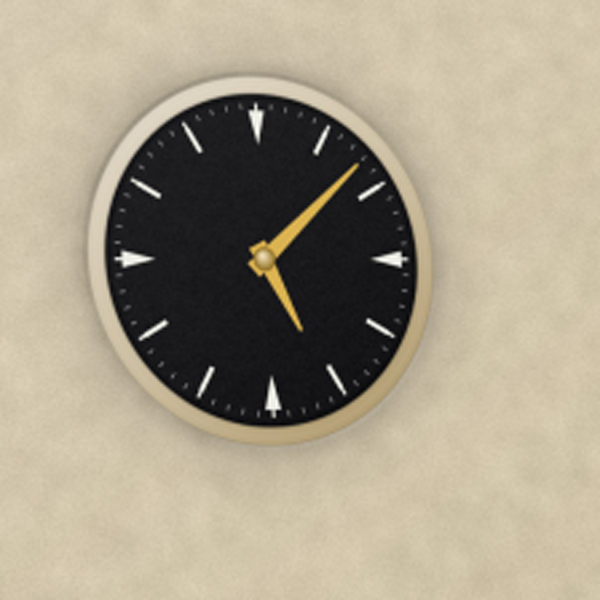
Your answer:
**5:08**
